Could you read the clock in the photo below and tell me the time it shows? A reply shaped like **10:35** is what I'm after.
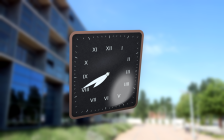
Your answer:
**7:41**
